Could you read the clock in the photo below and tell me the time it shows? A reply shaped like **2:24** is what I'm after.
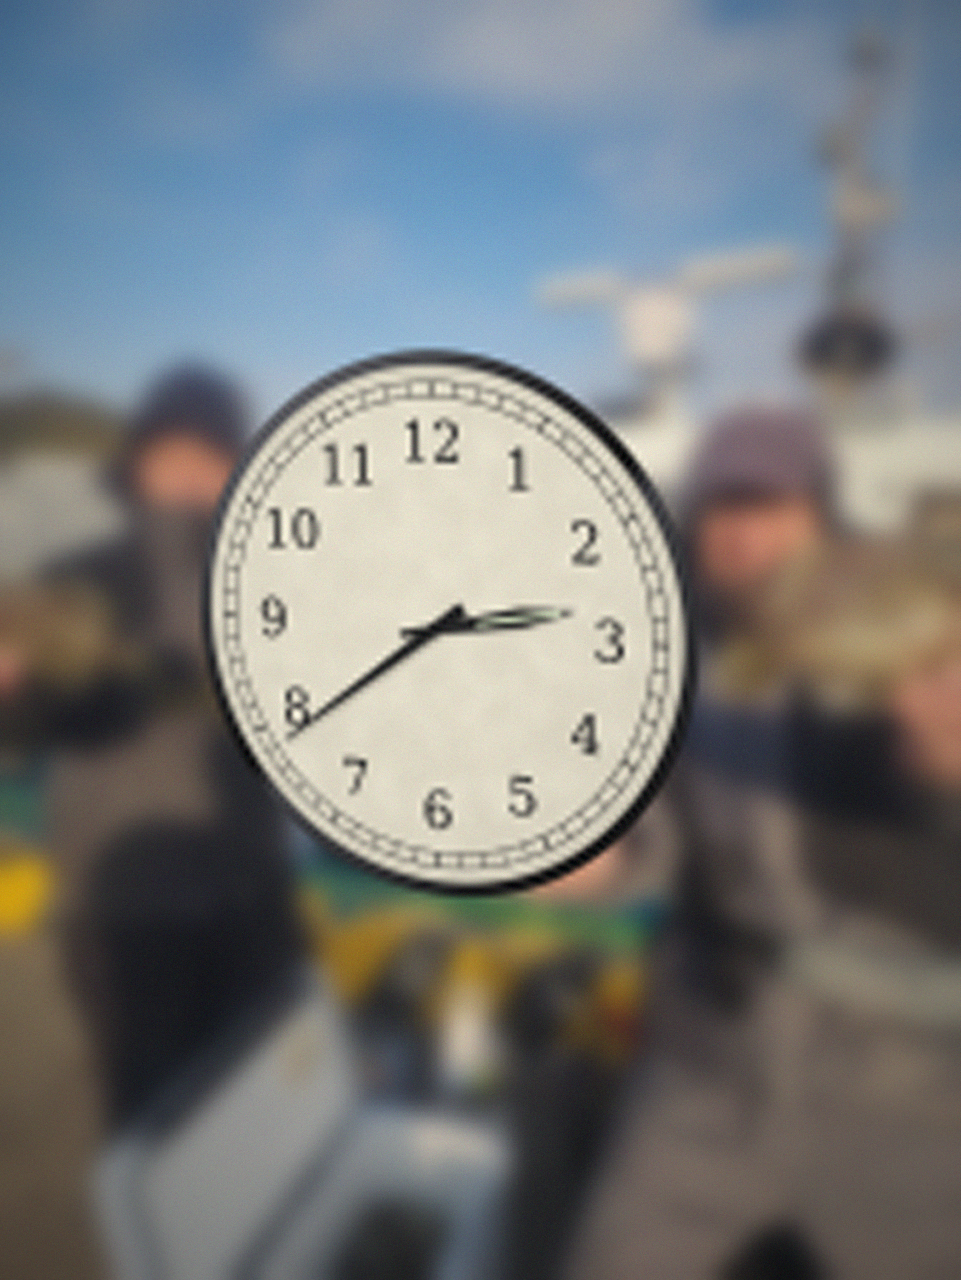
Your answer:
**2:39**
